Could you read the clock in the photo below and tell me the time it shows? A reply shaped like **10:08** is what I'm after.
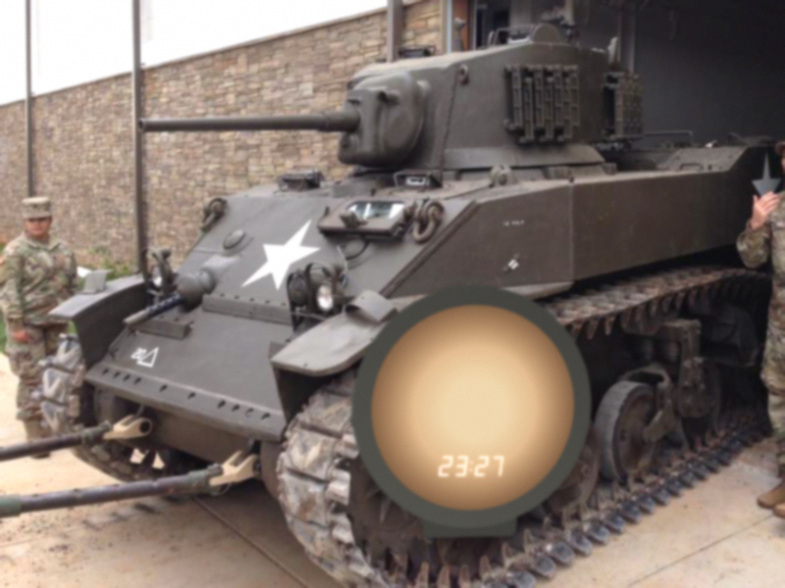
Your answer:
**23:27**
